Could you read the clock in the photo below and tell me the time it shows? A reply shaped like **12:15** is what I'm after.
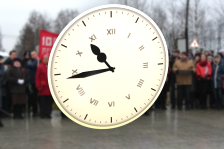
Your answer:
**10:44**
